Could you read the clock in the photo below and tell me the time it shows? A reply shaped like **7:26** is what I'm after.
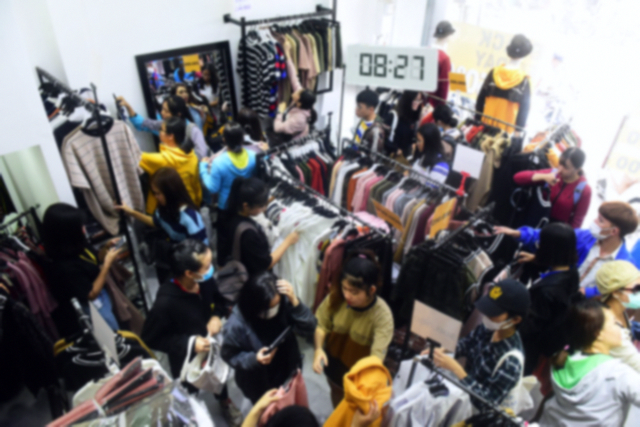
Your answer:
**8:27**
